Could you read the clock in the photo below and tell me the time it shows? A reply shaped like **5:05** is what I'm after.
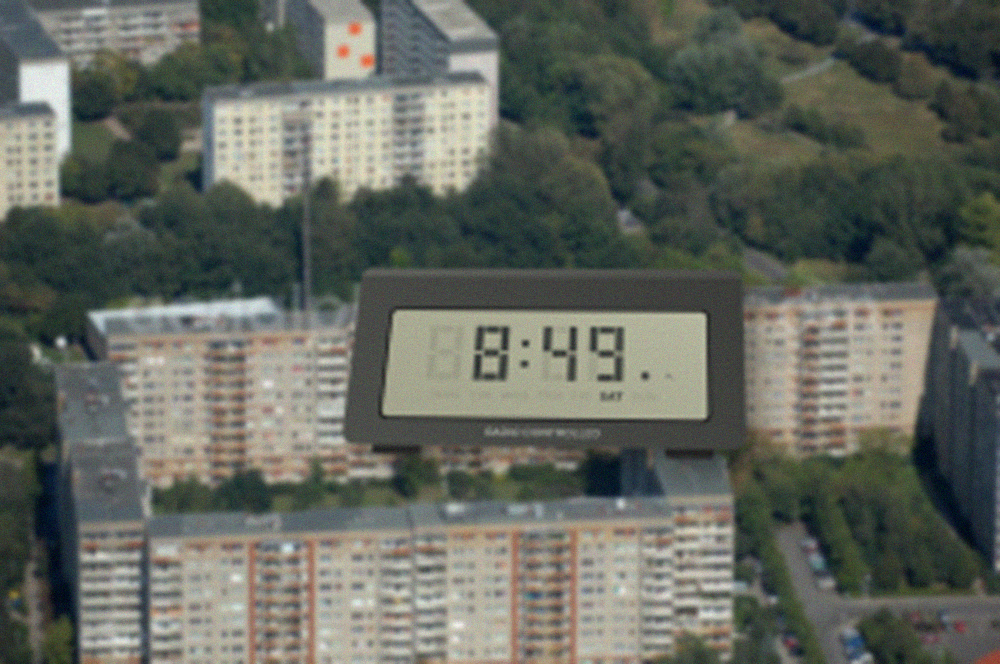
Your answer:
**8:49**
